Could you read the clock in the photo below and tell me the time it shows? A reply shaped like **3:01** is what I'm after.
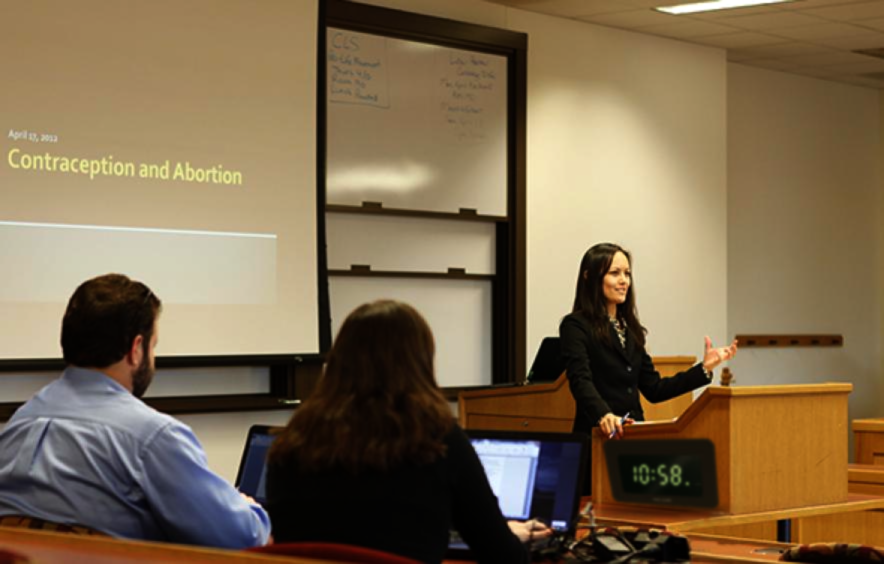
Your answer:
**10:58**
